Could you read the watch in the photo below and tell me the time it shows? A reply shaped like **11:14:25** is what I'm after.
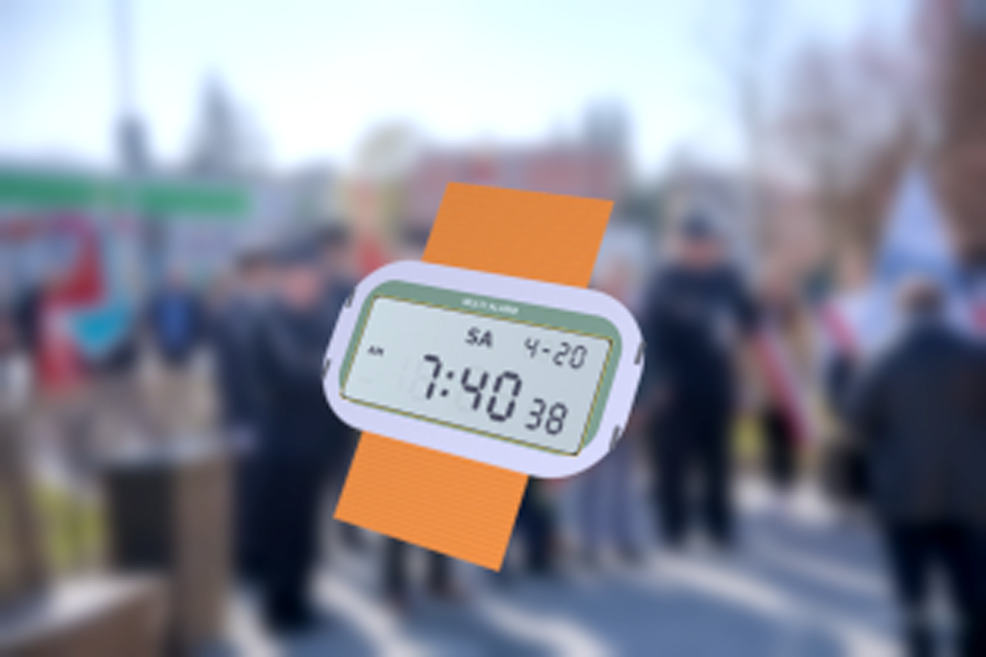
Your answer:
**7:40:38**
